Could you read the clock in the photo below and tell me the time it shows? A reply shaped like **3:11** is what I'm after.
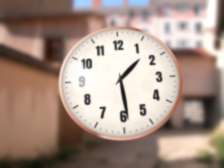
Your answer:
**1:29**
